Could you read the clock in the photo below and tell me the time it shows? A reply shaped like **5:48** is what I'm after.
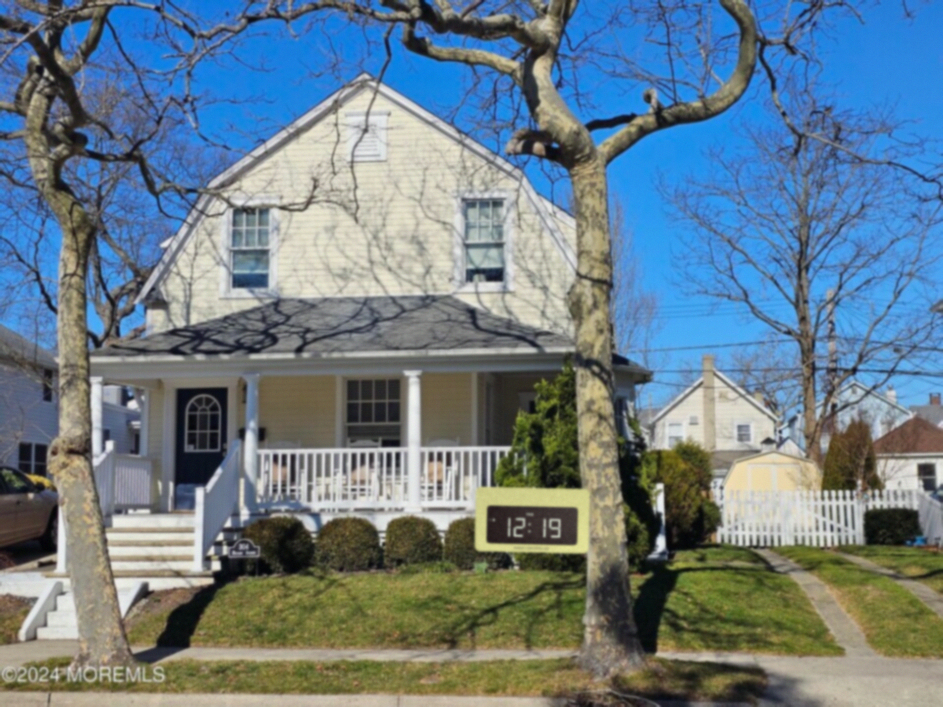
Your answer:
**12:19**
